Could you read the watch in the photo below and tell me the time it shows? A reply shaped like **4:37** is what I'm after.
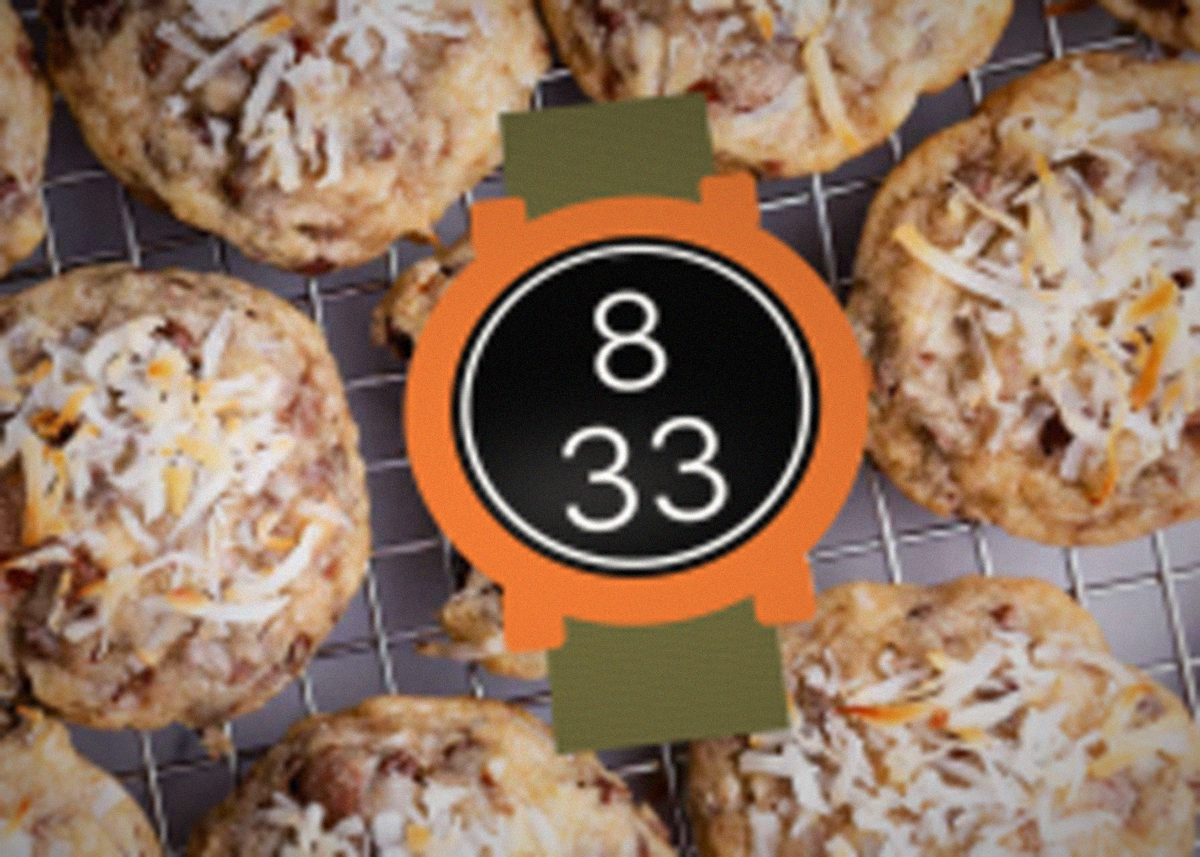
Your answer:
**8:33**
